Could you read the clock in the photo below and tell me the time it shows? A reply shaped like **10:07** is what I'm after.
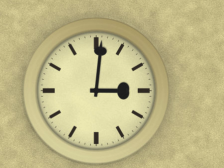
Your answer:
**3:01**
